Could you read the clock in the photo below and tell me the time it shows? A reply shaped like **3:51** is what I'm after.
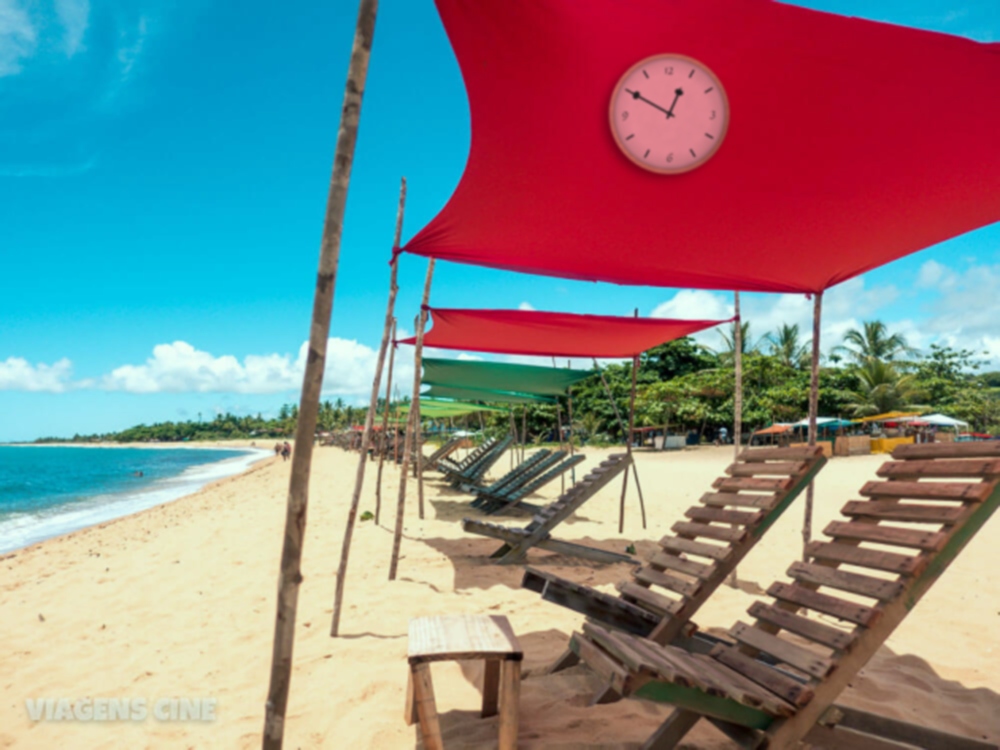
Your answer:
**12:50**
